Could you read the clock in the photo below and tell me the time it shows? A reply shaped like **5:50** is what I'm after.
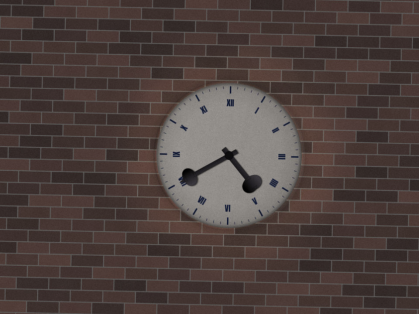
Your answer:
**4:40**
